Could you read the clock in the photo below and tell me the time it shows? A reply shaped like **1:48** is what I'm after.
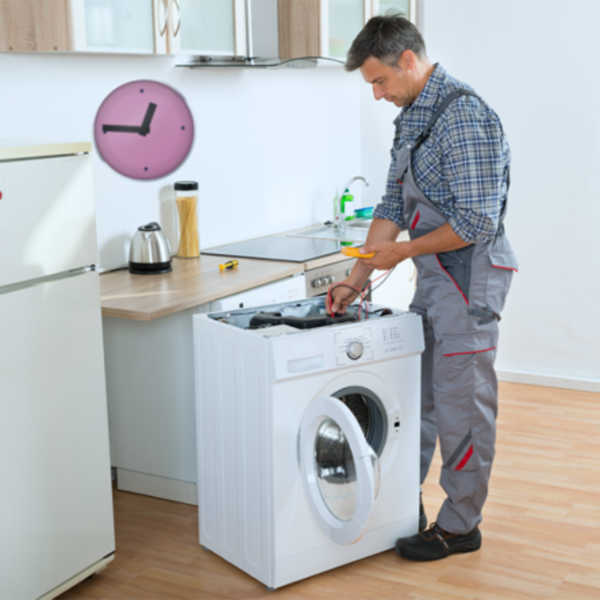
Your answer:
**12:46**
